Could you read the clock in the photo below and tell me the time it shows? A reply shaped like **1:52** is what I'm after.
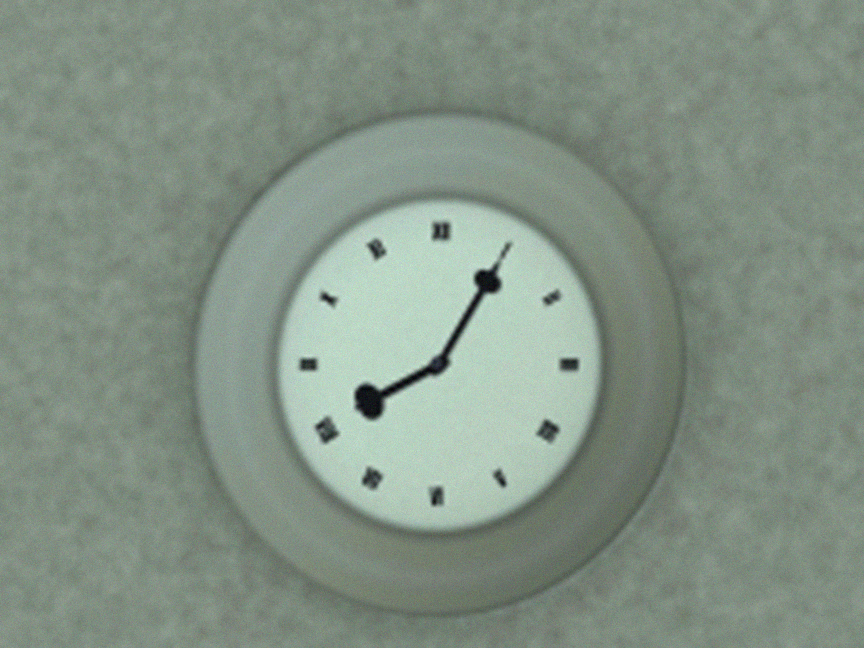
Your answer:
**8:05**
